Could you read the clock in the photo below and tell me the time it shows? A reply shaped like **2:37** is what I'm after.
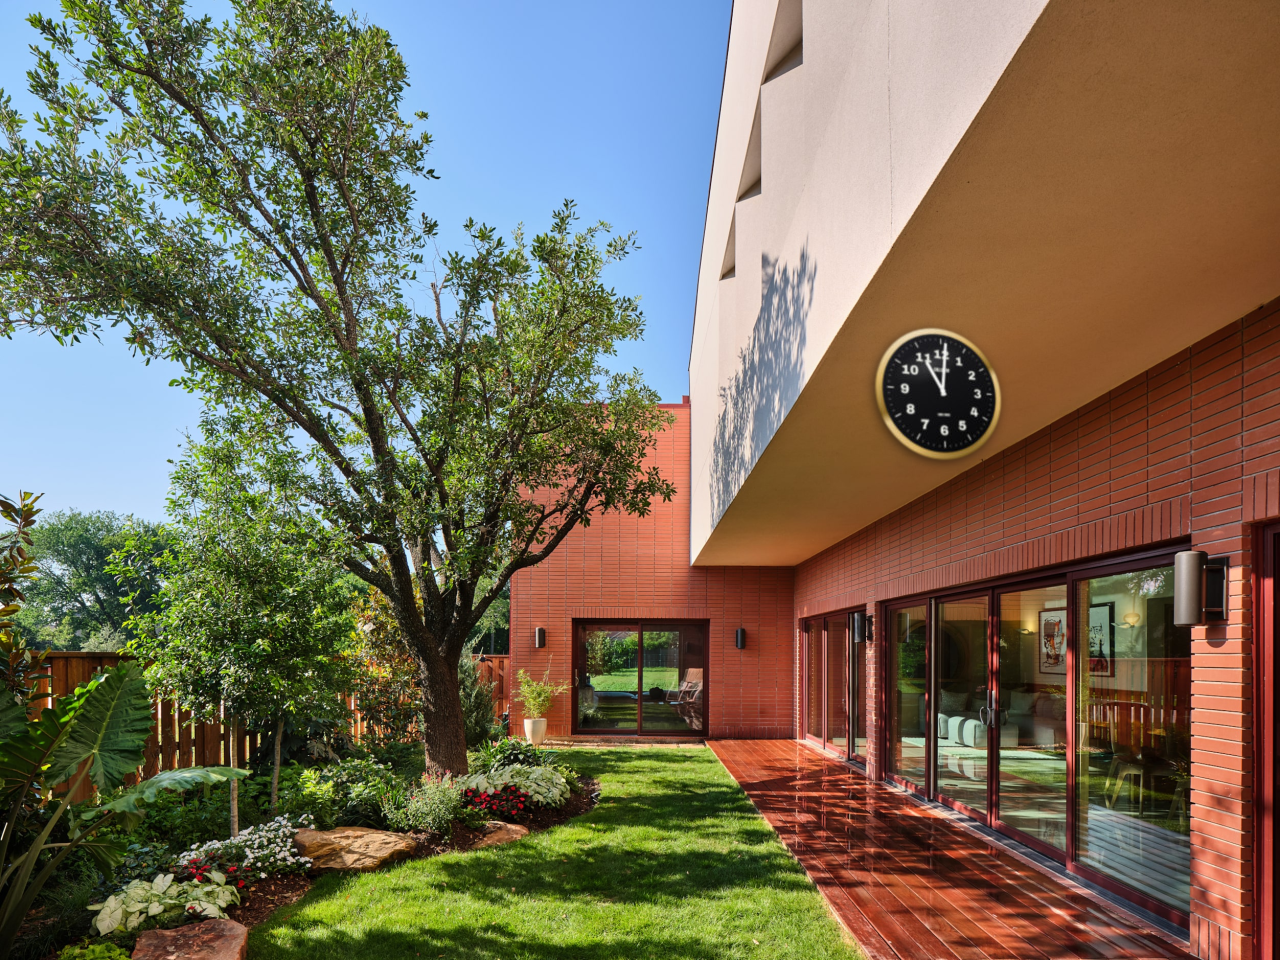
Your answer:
**11:01**
